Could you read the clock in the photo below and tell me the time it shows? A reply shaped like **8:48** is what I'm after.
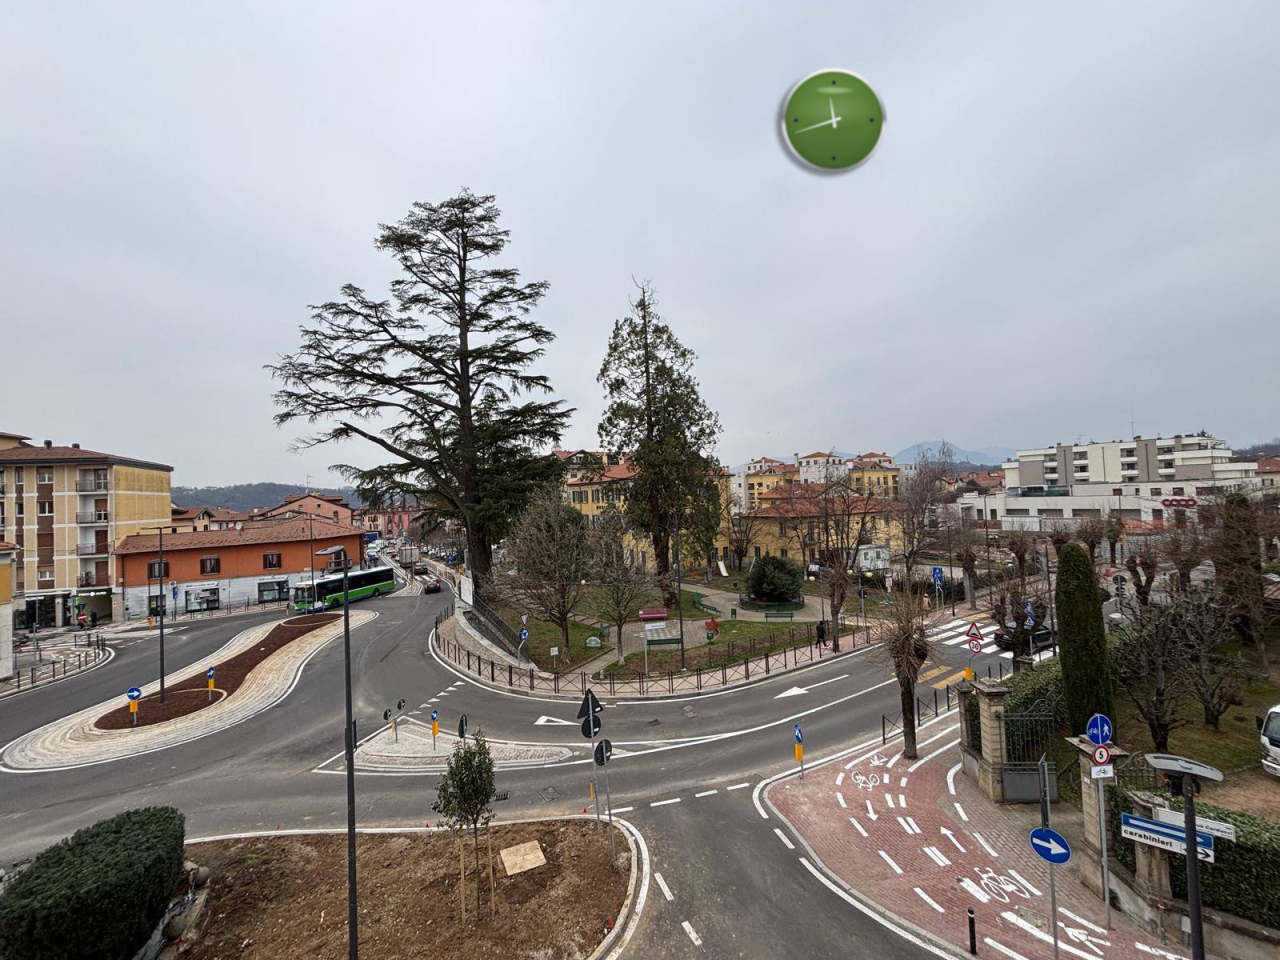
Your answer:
**11:42**
